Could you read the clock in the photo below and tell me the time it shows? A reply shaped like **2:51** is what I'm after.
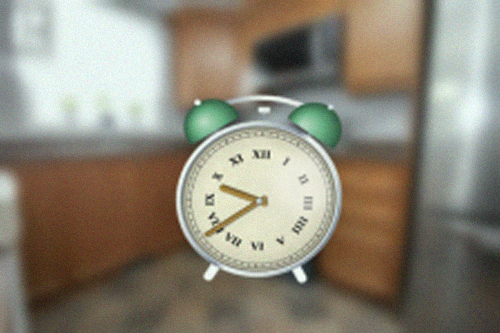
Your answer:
**9:39**
